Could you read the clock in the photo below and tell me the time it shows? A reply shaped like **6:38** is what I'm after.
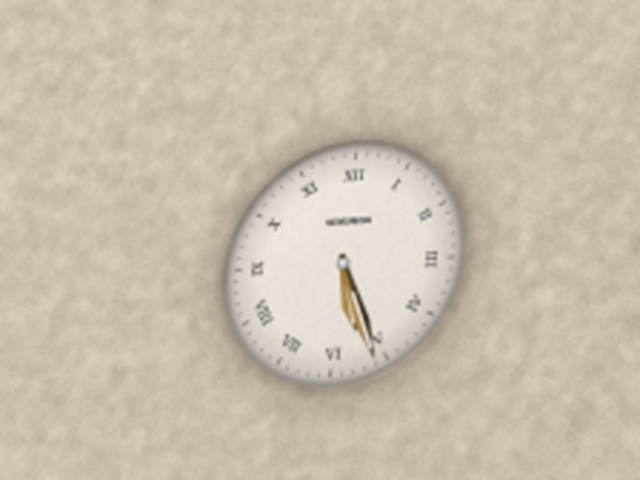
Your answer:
**5:26**
